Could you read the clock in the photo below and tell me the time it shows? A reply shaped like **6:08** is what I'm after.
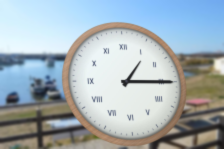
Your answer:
**1:15**
